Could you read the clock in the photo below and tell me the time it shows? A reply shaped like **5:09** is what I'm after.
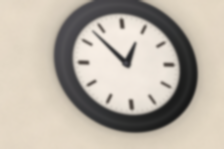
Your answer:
**12:53**
